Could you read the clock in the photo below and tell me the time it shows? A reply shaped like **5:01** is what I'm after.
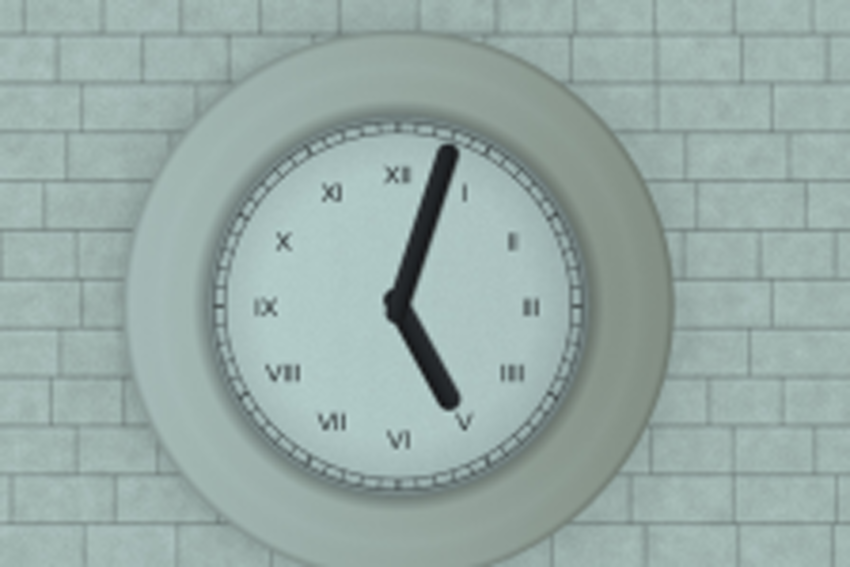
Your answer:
**5:03**
